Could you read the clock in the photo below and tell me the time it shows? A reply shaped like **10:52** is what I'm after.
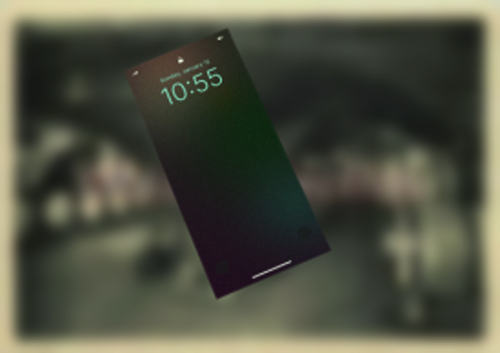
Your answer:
**10:55**
